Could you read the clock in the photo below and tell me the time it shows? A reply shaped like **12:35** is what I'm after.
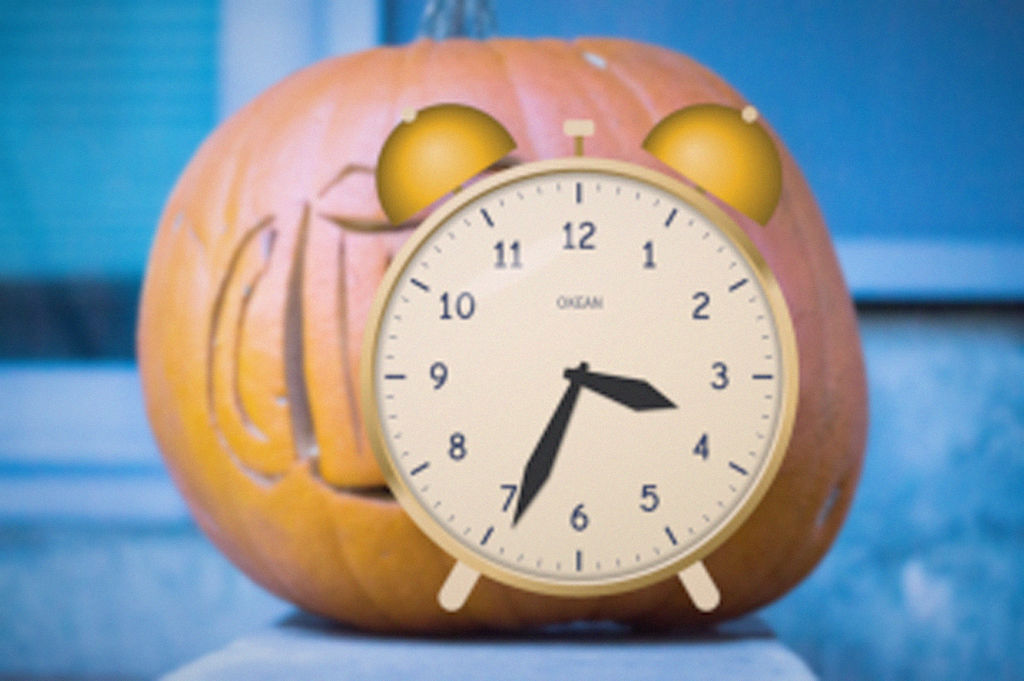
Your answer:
**3:34**
